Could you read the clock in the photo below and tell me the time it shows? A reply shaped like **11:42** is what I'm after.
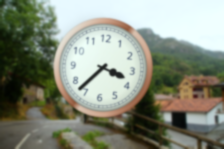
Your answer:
**3:37**
